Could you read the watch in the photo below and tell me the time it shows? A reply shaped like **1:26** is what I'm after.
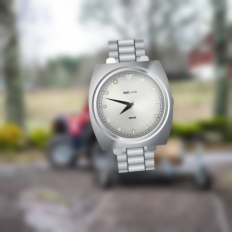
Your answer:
**7:48**
